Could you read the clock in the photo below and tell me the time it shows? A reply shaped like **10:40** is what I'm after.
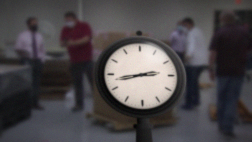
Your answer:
**2:43**
